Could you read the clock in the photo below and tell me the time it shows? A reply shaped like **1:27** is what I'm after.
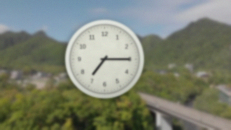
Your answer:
**7:15**
